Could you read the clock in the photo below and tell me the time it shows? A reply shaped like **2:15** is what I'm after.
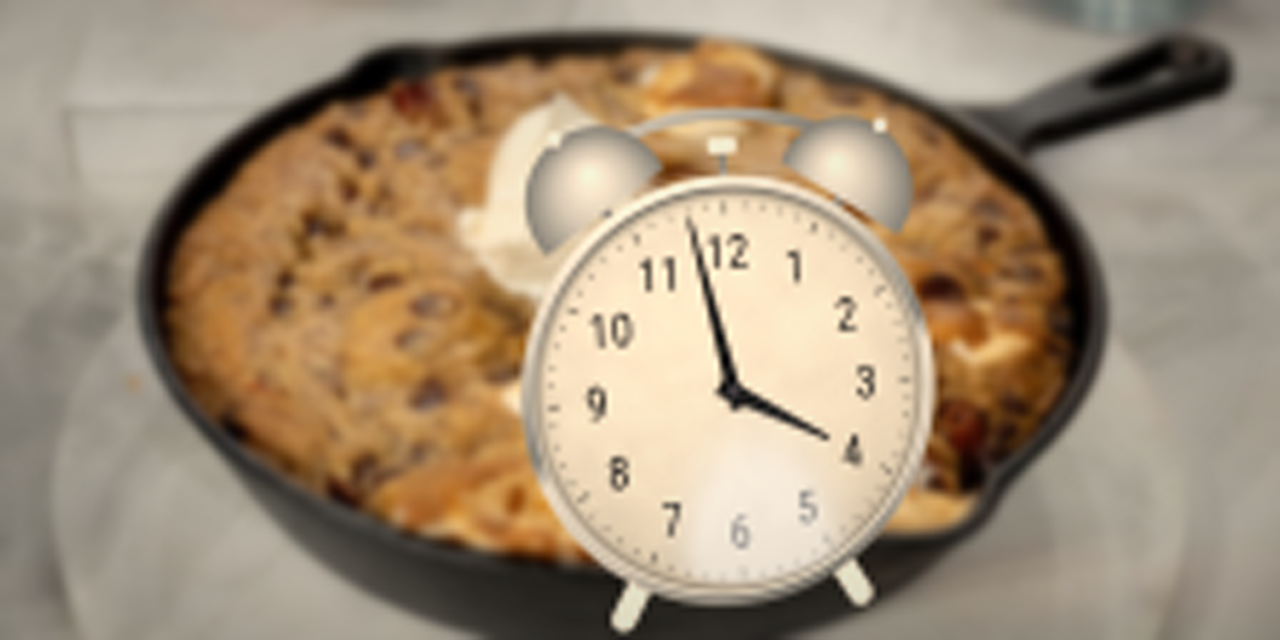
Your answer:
**3:58**
